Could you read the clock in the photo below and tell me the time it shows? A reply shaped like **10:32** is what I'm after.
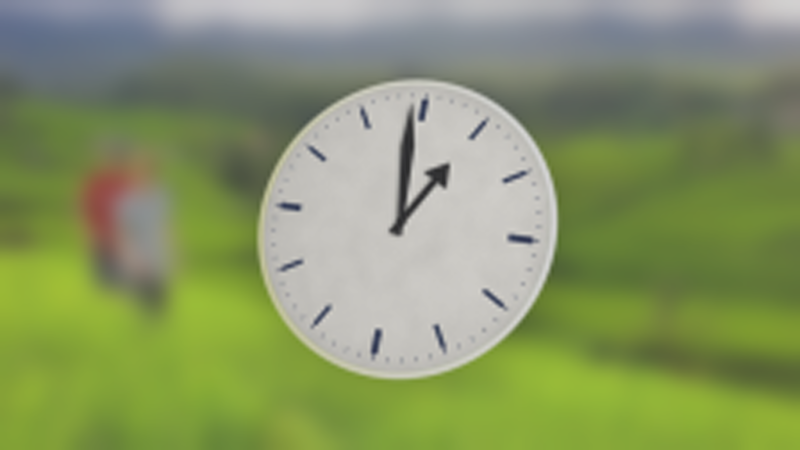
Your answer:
**12:59**
